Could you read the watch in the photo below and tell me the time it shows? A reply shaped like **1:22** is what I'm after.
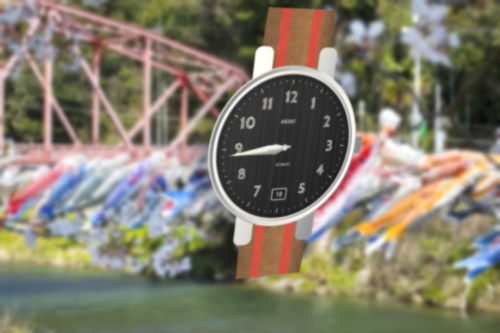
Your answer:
**8:44**
